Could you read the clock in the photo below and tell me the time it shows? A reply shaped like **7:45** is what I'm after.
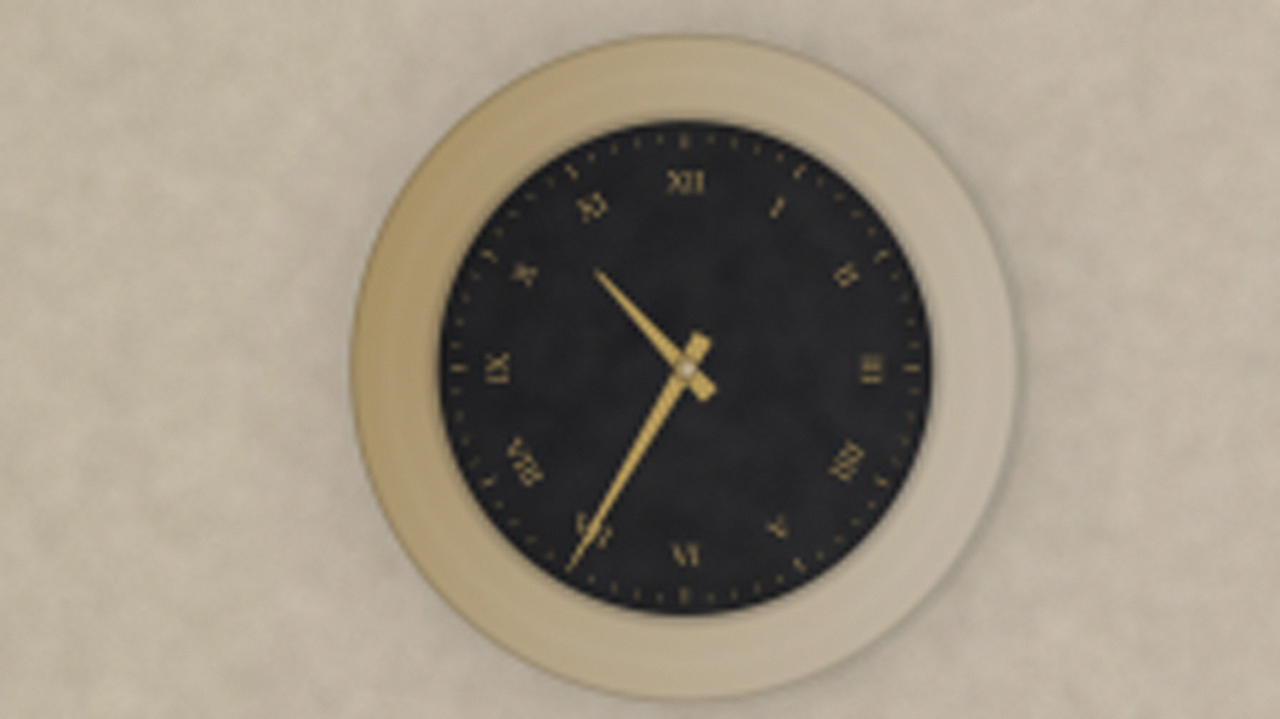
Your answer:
**10:35**
